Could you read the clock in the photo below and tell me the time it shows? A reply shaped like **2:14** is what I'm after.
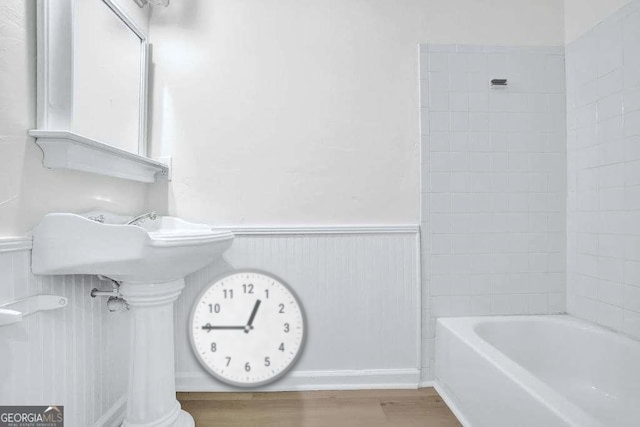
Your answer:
**12:45**
